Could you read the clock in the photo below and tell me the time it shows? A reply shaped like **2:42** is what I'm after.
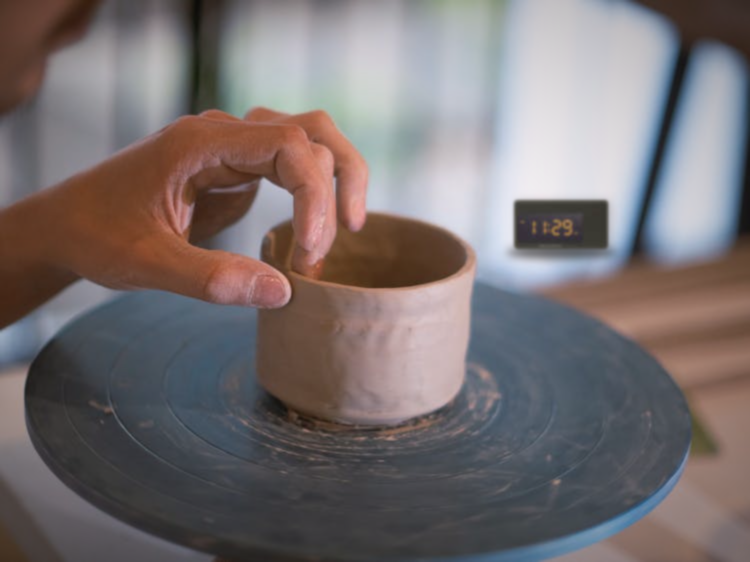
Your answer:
**11:29**
